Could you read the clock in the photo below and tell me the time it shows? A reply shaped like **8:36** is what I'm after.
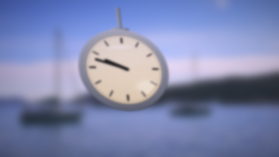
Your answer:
**9:48**
